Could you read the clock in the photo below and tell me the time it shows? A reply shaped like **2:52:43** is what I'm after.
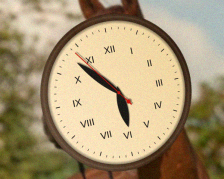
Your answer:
**5:52:54**
